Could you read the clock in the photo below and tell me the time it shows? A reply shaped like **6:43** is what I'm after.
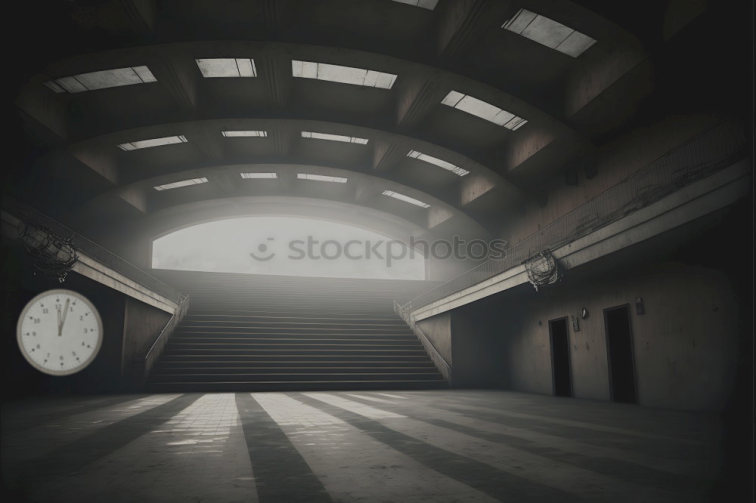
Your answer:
**12:03**
